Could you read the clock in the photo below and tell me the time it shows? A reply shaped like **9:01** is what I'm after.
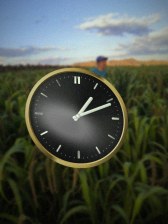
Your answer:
**1:11**
